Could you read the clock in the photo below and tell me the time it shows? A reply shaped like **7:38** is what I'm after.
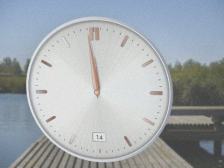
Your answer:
**11:59**
